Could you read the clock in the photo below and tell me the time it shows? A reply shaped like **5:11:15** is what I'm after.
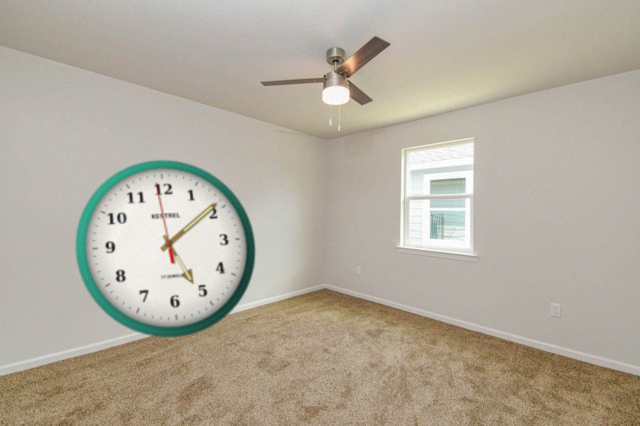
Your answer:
**5:08:59**
